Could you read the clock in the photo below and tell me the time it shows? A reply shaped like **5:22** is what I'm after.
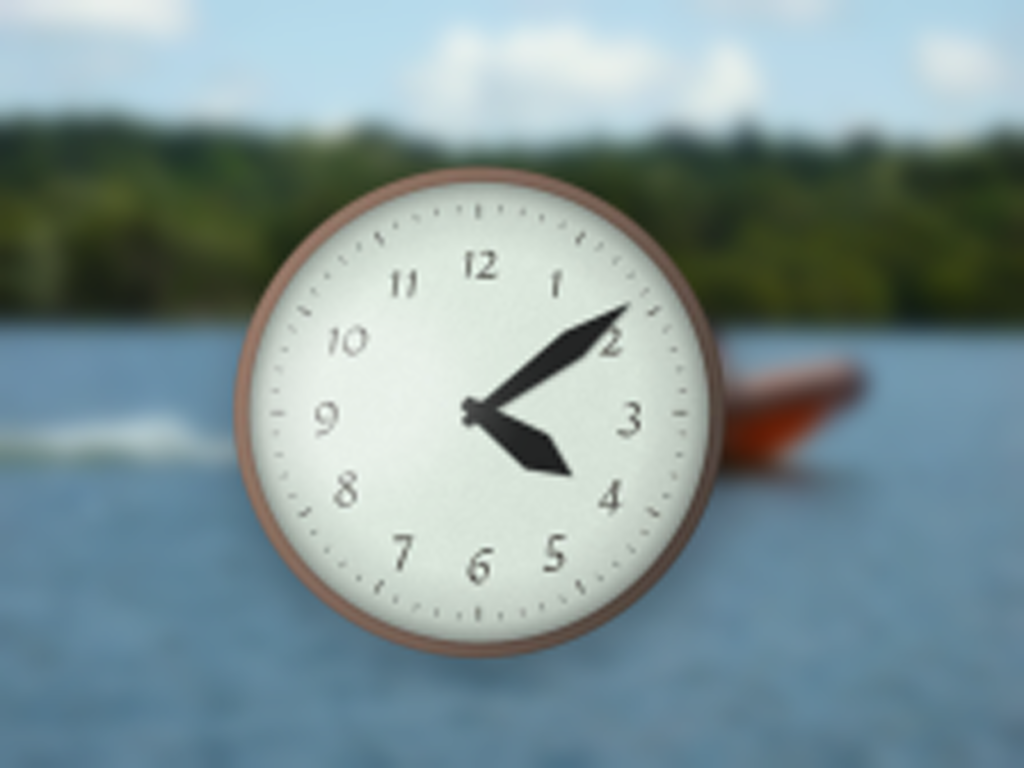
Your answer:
**4:09**
